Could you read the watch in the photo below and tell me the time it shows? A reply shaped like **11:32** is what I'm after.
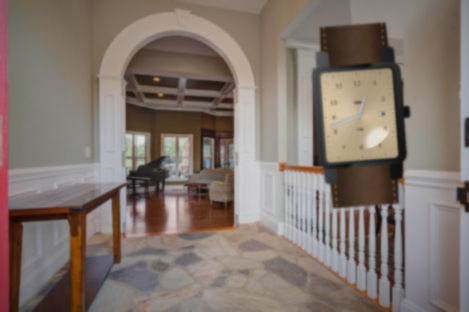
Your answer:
**12:42**
